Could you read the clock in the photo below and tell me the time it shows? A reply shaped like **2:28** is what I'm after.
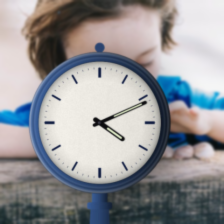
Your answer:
**4:11**
